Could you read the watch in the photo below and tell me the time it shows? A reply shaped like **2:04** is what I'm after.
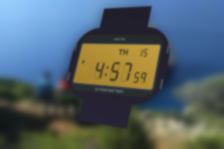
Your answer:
**4:57**
